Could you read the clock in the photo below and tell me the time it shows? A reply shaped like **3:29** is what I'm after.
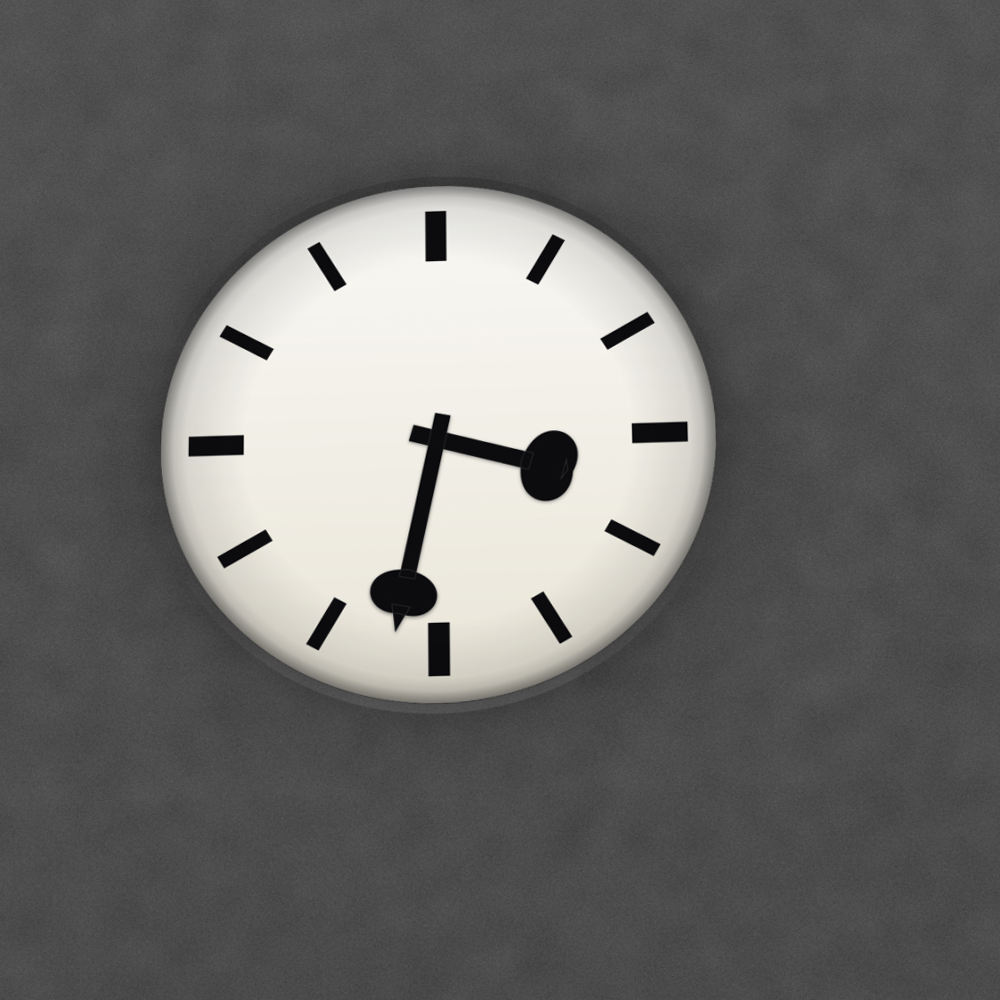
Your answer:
**3:32**
